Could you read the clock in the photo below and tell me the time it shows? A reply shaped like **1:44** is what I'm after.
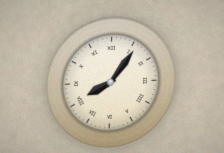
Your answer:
**8:06**
